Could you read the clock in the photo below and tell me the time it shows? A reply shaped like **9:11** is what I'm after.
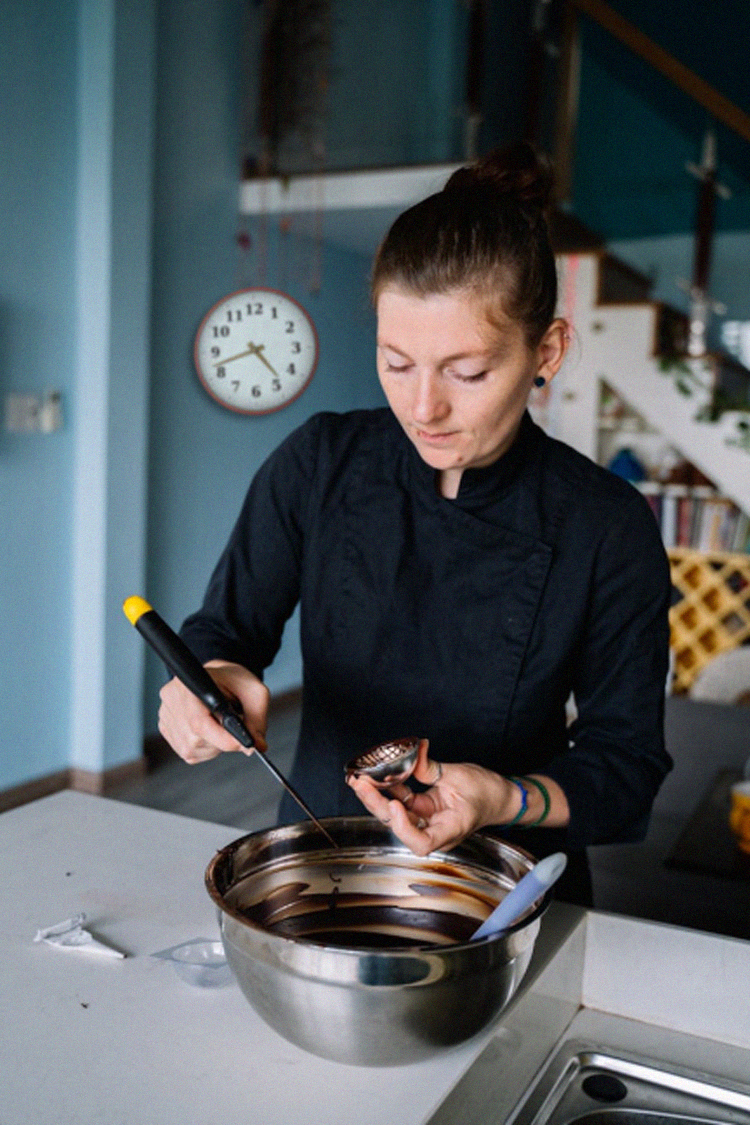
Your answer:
**4:42**
